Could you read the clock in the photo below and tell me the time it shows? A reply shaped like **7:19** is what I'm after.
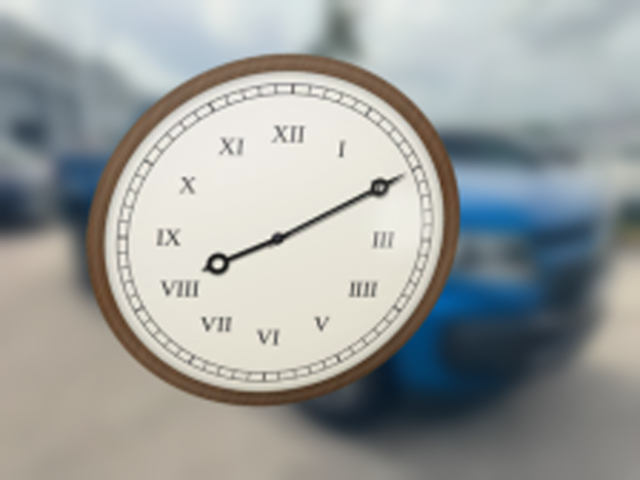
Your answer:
**8:10**
